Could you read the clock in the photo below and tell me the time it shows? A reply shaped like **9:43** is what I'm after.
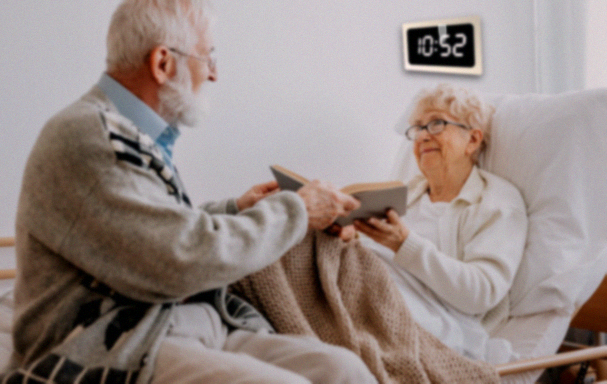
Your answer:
**10:52**
